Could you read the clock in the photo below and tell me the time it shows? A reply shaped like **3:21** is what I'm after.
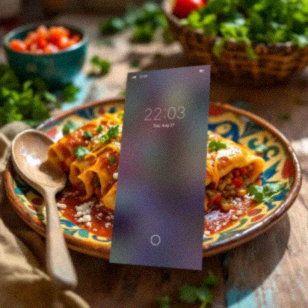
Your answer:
**22:03**
